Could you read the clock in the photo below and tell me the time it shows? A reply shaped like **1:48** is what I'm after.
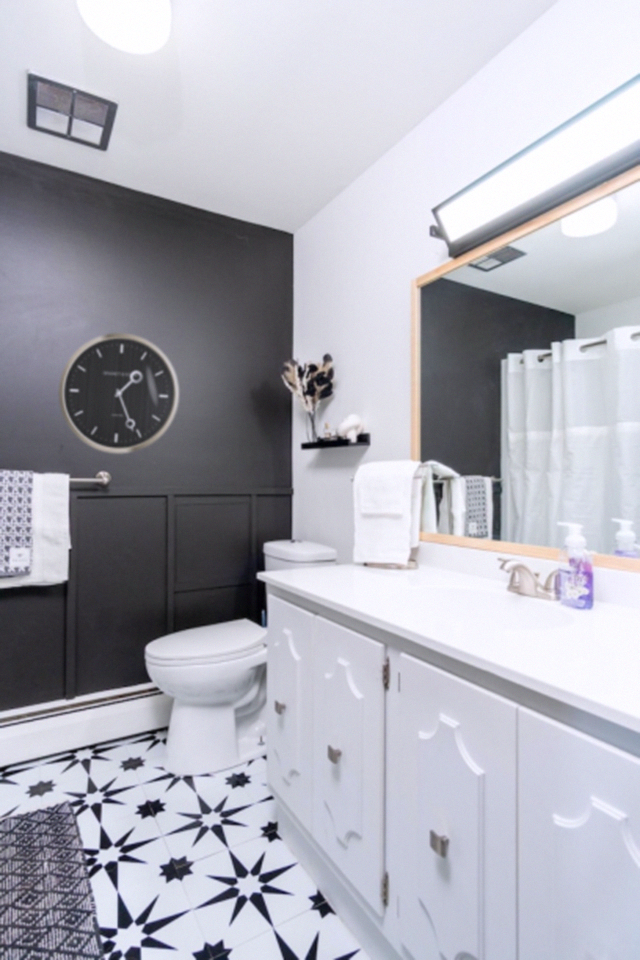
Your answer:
**1:26**
